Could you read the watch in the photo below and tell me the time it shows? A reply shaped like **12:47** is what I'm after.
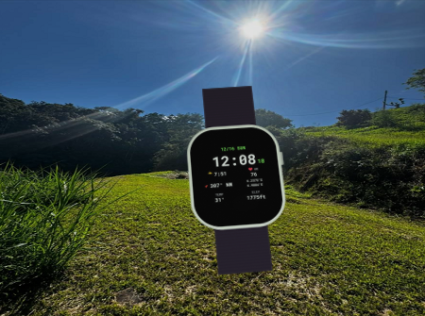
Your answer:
**12:08**
